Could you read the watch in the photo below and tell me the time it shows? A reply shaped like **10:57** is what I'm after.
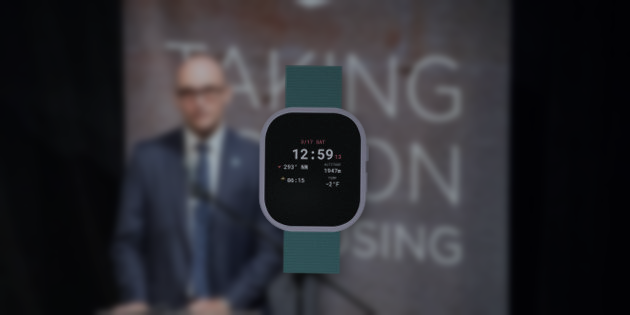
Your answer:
**12:59**
